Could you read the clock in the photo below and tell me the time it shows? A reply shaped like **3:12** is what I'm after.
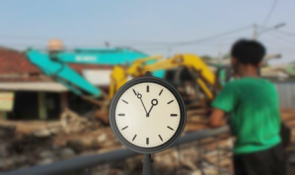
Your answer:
**12:56**
